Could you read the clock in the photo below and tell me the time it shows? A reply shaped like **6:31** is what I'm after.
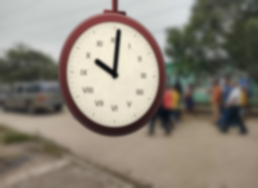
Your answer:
**10:01**
